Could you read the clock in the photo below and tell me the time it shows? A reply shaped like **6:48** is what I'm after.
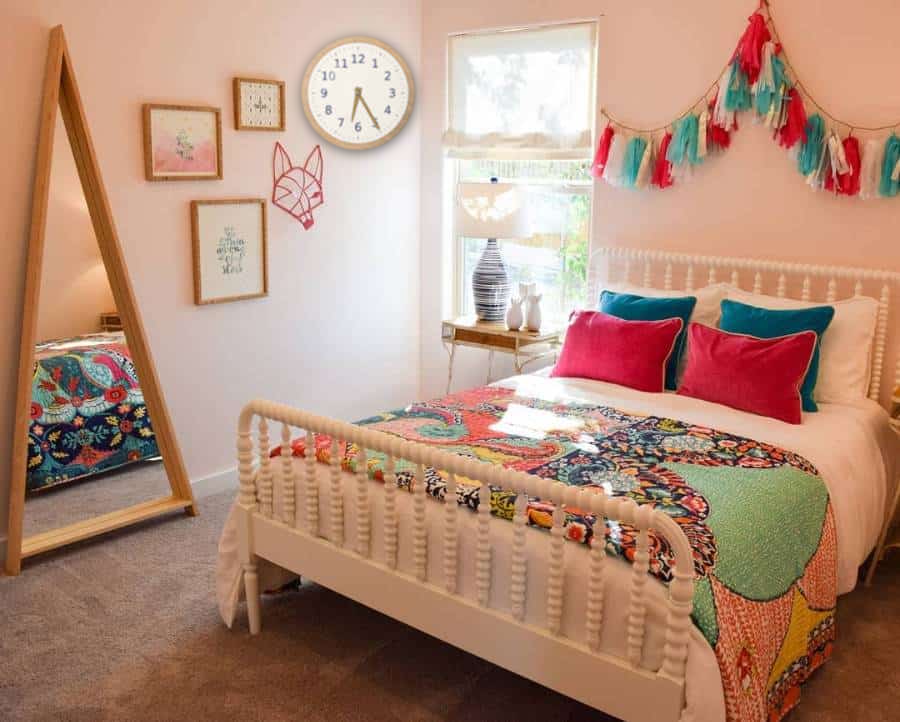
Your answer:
**6:25**
